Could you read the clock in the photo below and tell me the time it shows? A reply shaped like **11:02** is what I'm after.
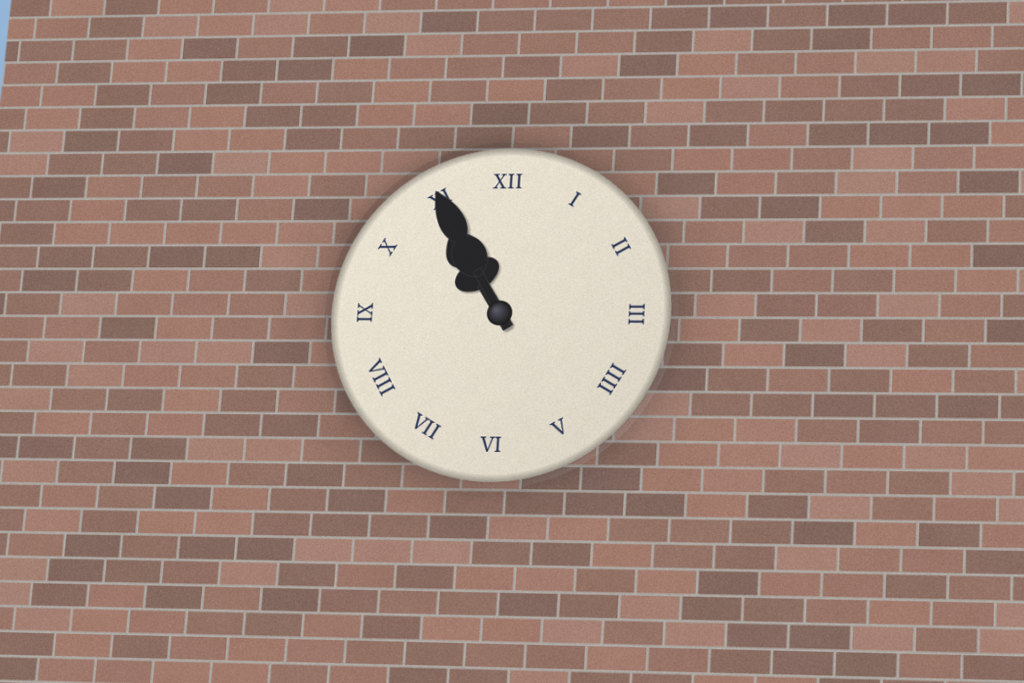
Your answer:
**10:55**
